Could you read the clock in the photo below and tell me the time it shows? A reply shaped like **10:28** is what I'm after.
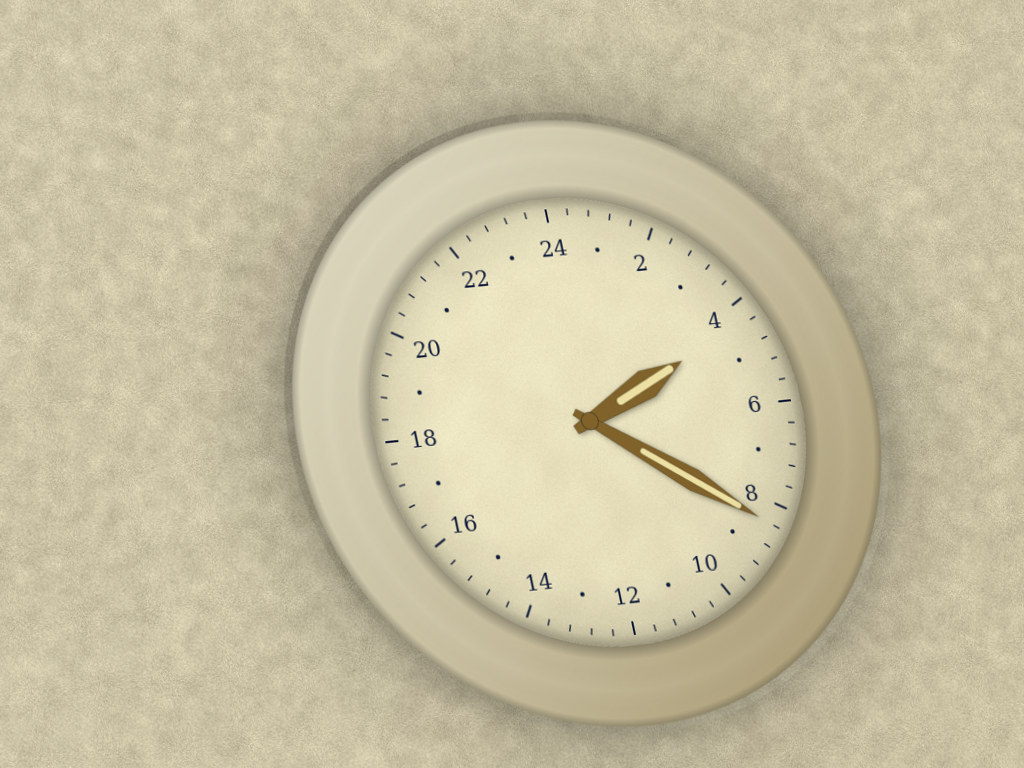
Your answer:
**4:21**
